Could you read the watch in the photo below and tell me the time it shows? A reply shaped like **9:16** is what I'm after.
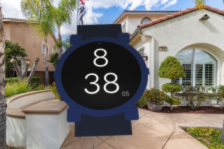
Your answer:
**8:38**
